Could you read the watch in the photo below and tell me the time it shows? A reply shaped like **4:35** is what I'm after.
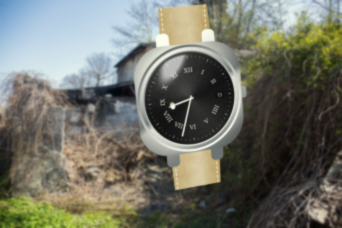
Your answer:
**8:33**
